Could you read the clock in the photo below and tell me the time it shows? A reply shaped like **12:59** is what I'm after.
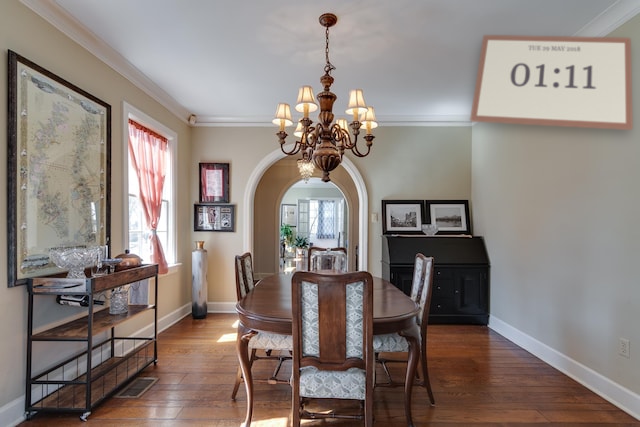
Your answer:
**1:11**
